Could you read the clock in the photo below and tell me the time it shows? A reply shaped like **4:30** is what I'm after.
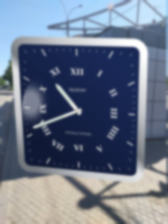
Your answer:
**10:41**
